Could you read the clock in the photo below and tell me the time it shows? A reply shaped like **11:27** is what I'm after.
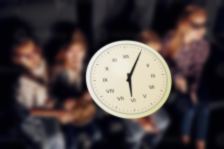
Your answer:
**6:05**
